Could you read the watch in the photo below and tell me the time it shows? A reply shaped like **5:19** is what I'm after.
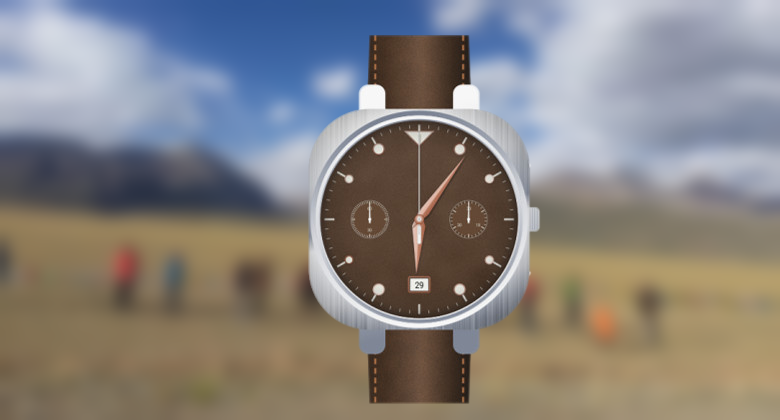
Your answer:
**6:06**
